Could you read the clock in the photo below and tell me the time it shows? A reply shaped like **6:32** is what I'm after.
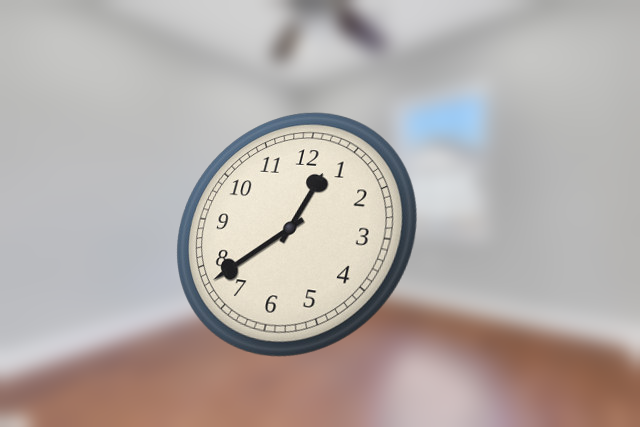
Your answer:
**12:38**
